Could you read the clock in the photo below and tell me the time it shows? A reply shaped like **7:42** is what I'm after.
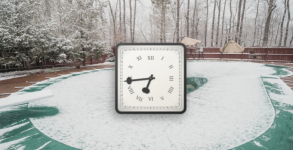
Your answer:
**6:44**
